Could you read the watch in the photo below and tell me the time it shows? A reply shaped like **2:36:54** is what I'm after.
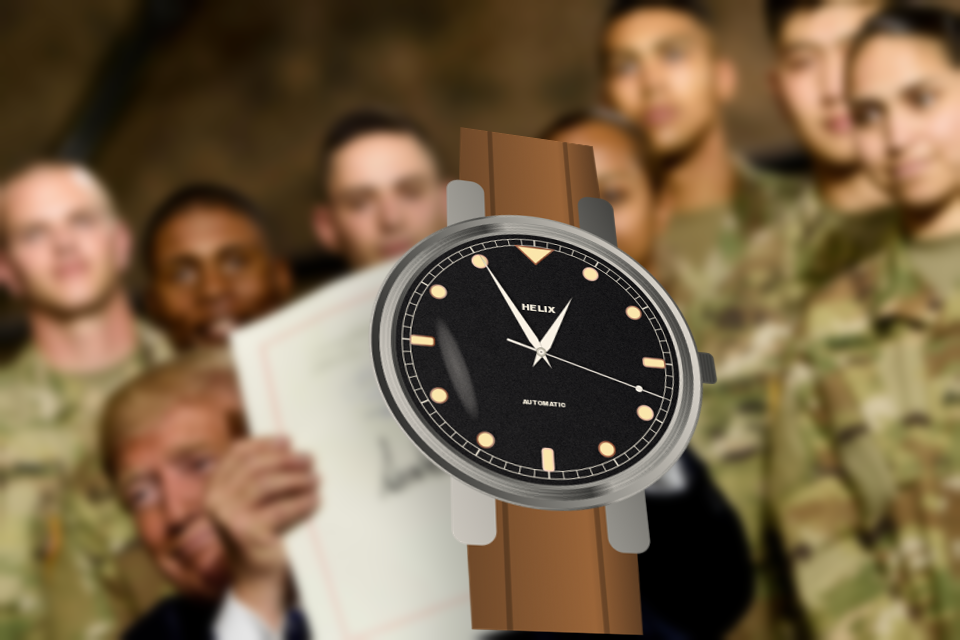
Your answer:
**12:55:18**
